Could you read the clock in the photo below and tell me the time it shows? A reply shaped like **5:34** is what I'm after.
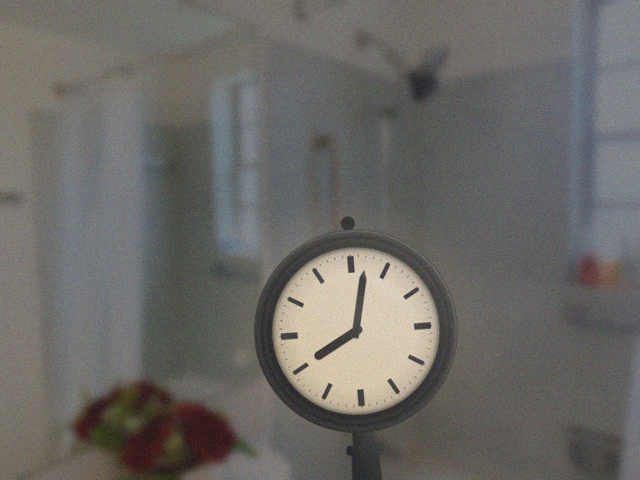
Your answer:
**8:02**
